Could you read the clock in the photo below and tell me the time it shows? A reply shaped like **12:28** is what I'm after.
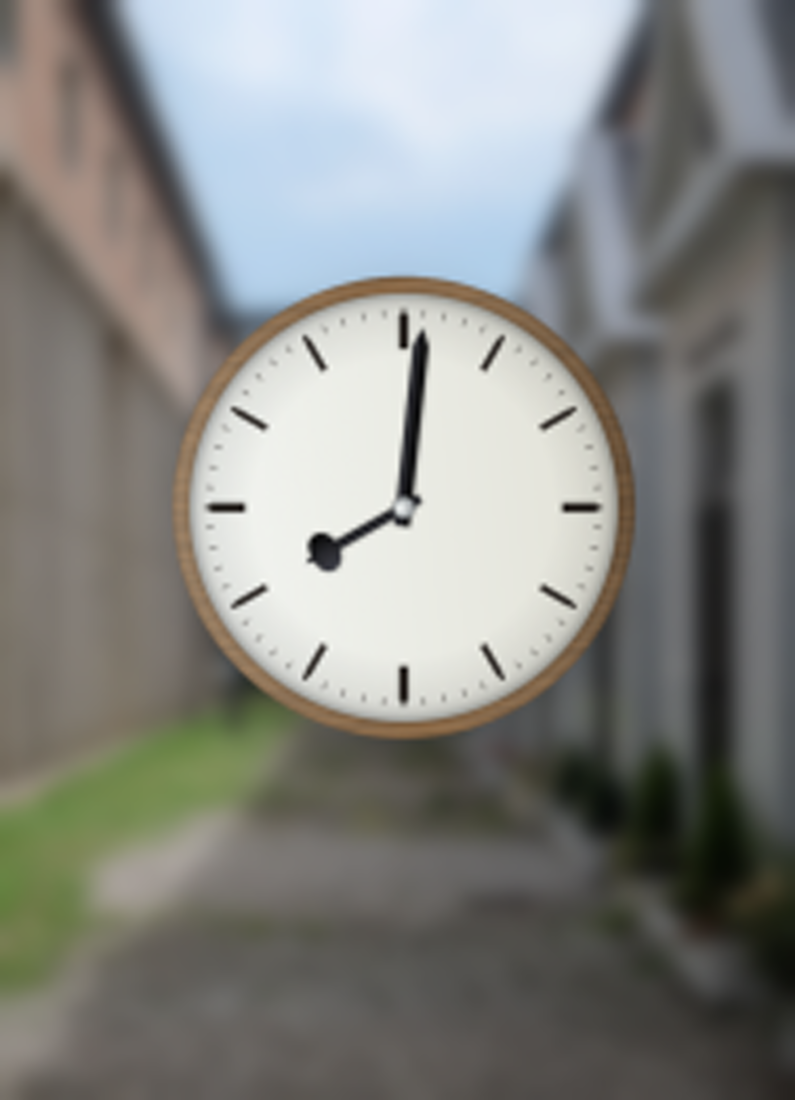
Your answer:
**8:01**
